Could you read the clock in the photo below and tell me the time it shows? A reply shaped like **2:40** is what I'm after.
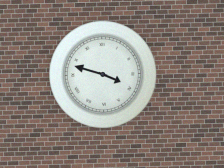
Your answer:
**3:48**
